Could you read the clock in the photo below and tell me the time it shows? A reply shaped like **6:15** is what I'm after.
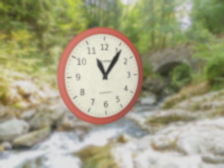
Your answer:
**11:06**
